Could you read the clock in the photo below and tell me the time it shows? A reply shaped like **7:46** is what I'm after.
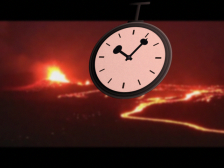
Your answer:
**10:06**
